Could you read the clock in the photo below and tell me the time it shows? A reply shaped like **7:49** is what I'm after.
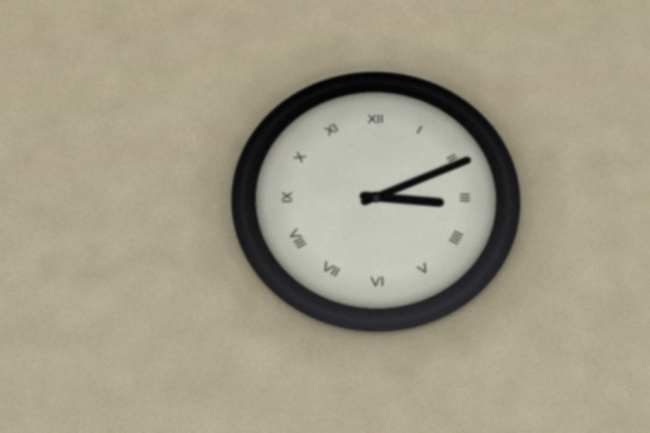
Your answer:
**3:11**
